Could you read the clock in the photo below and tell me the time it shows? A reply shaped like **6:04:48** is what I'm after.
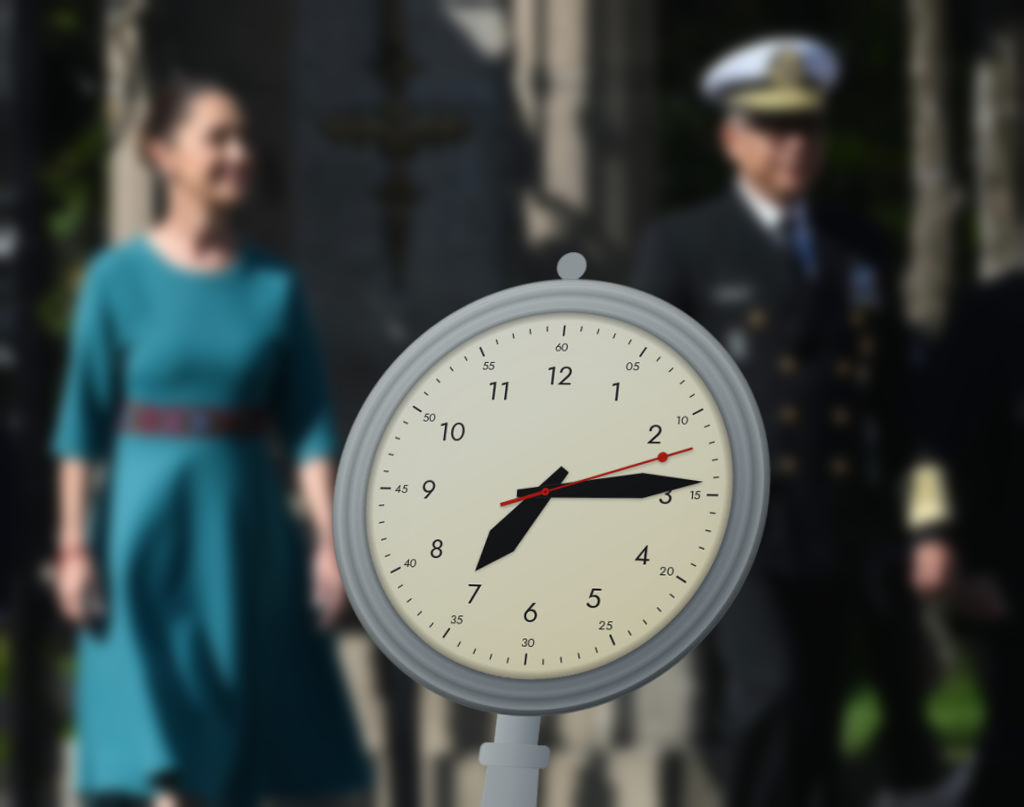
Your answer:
**7:14:12**
